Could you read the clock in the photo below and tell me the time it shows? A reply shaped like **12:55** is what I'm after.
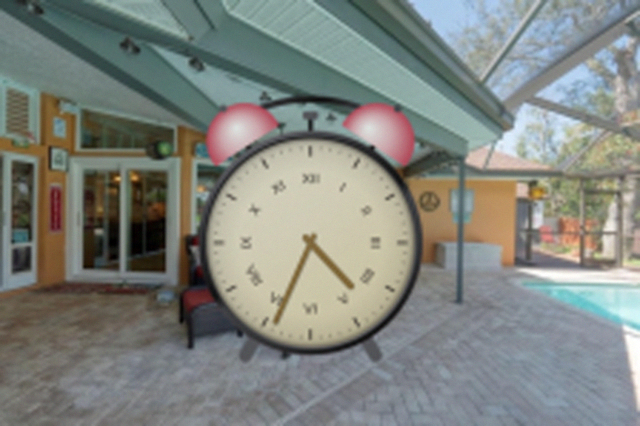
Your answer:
**4:34**
